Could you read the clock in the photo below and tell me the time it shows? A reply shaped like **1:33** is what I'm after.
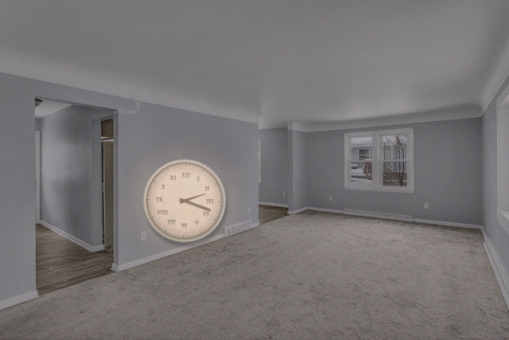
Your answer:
**2:18**
